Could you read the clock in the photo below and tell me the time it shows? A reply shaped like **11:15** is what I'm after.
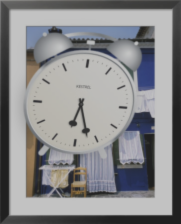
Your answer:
**6:27**
